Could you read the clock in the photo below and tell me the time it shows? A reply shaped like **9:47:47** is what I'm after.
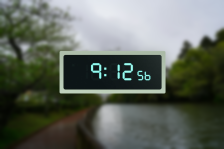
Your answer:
**9:12:56**
